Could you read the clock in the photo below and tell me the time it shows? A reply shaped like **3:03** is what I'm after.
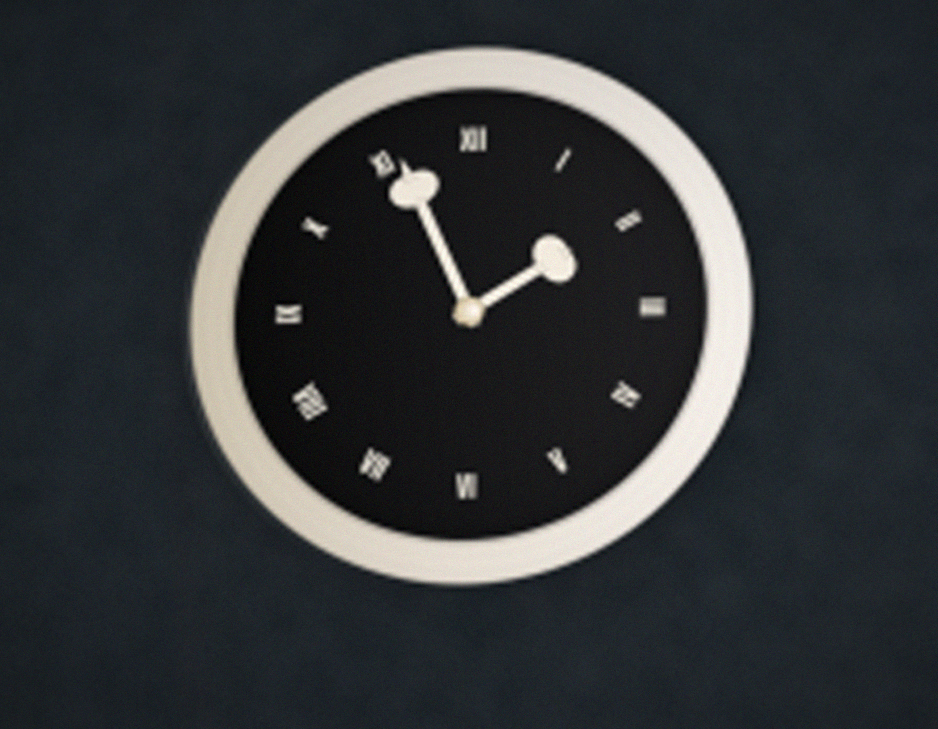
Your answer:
**1:56**
